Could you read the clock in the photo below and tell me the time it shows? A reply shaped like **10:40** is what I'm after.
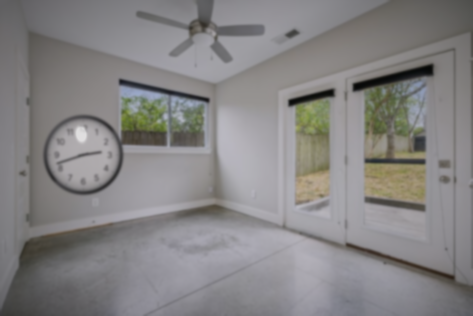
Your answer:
**2:42**
